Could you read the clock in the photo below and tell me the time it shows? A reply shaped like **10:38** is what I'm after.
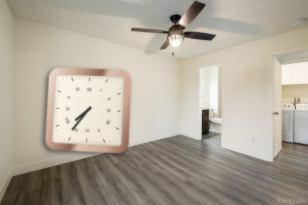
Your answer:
**7:36**
